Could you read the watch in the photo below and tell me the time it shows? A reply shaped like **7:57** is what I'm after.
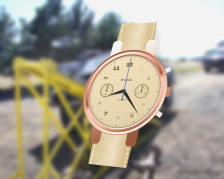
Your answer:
**8:23**
